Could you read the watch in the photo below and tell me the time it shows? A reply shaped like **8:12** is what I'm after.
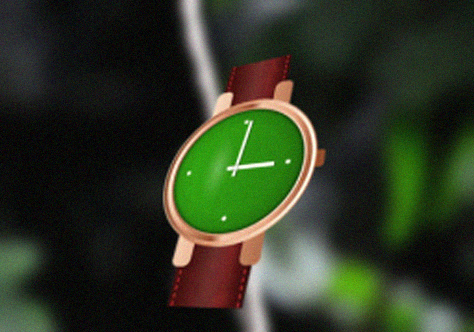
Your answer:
**3:01**
